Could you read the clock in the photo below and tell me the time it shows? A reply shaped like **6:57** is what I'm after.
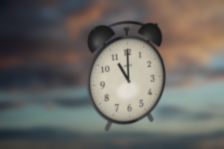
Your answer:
**11:00**
